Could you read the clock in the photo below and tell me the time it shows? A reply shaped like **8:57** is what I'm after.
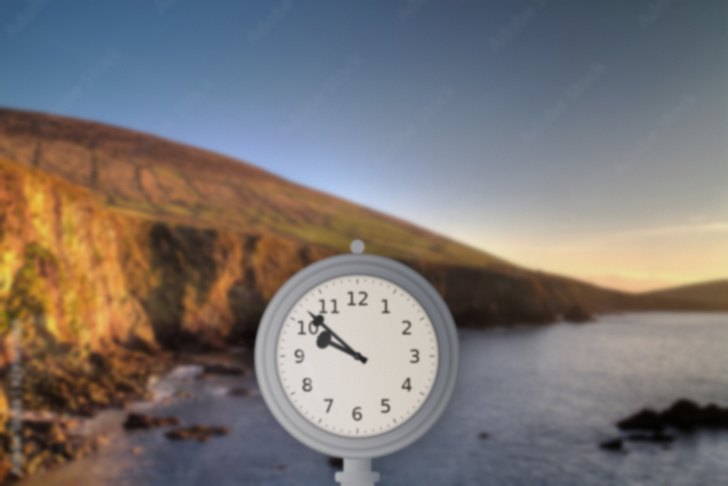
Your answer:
**9:52**
